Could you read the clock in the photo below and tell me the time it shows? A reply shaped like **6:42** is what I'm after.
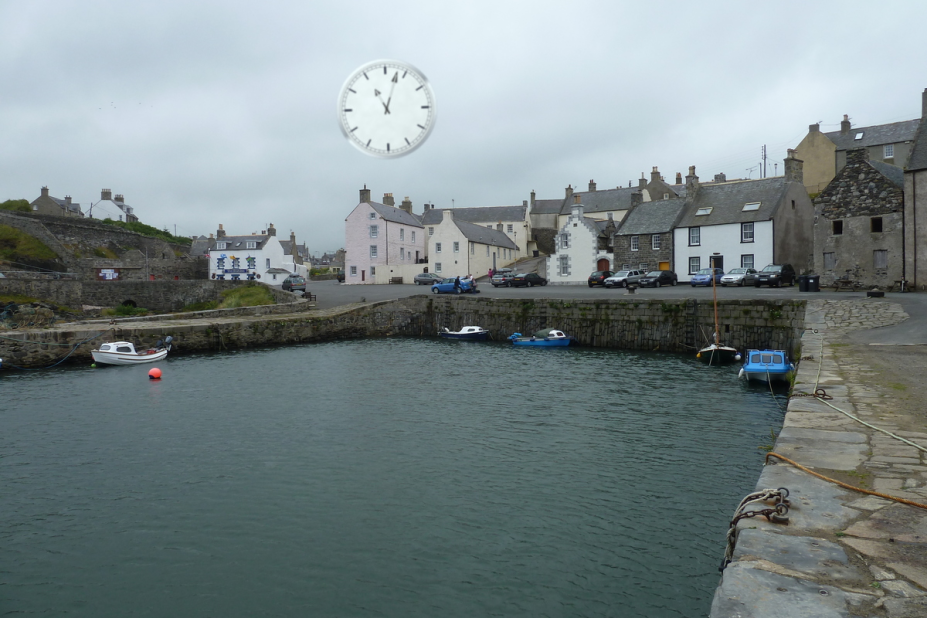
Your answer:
**11:03**
